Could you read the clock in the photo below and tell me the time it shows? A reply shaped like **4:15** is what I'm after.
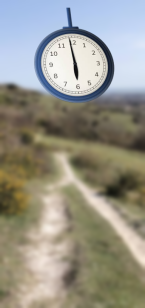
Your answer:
**5:59**
